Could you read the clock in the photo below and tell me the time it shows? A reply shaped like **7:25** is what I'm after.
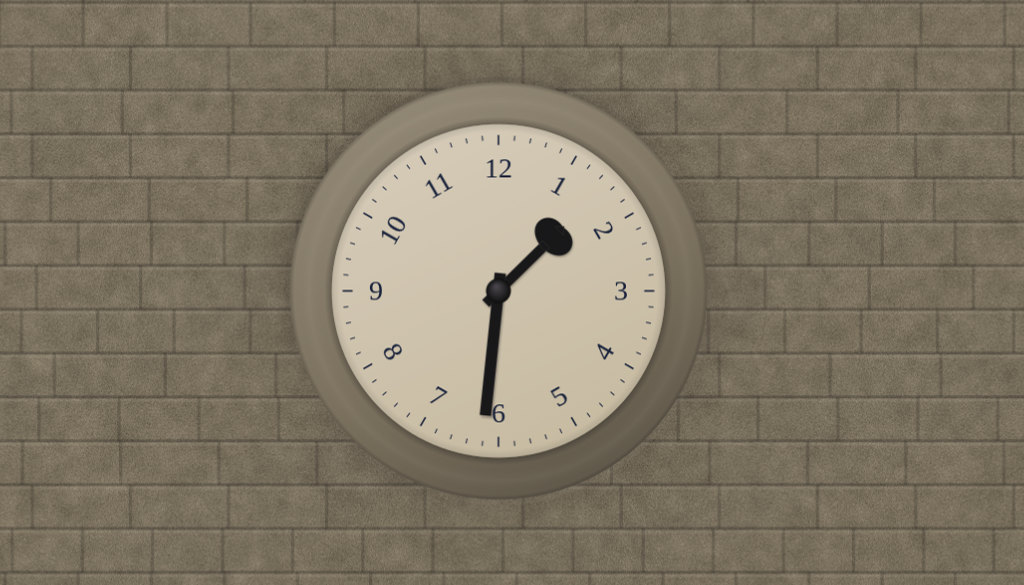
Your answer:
**1:31**
